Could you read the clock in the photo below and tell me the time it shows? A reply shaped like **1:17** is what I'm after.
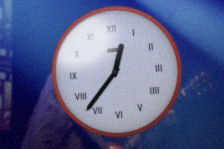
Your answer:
**12:37**
